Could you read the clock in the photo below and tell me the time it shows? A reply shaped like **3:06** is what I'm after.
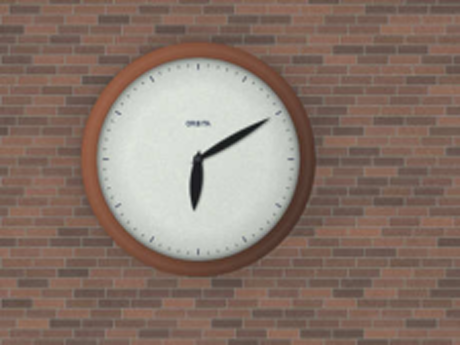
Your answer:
**6:10**
